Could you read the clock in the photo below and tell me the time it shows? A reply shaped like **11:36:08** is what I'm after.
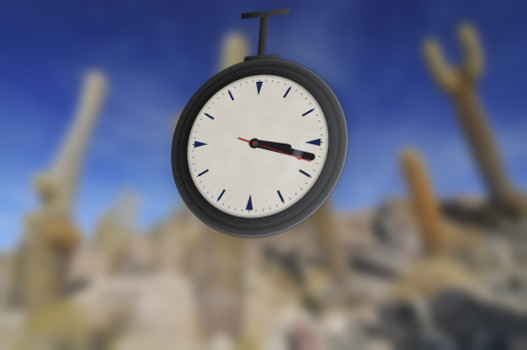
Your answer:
**3:17:18**
